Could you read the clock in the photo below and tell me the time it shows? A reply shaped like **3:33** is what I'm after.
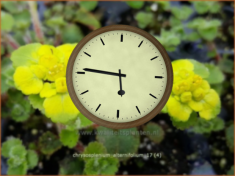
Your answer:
**5:46**
